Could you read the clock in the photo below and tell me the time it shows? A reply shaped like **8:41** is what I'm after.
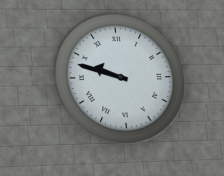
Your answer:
**9:48**
